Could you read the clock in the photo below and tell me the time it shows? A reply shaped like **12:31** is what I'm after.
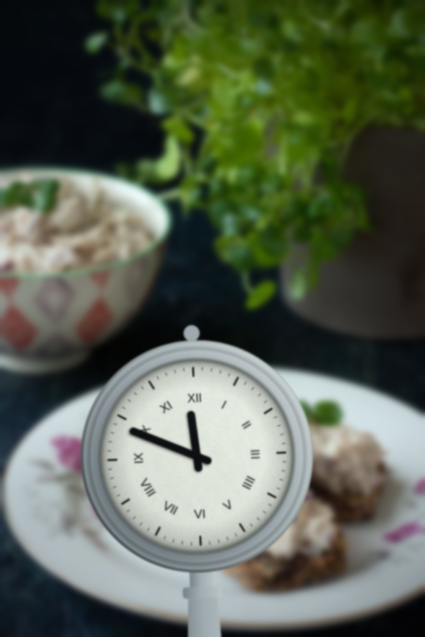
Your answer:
**11:49**
